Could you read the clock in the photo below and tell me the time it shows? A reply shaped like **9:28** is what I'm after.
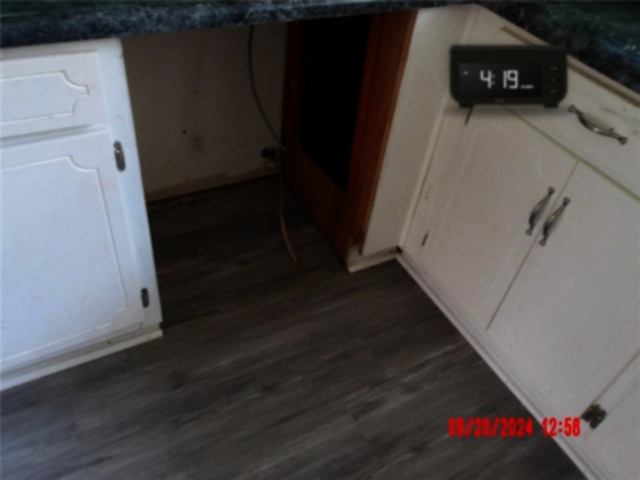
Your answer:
**4:19**
